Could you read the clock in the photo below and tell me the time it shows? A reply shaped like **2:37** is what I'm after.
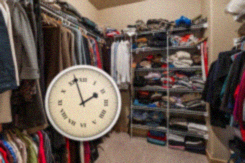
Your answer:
**1:57**
